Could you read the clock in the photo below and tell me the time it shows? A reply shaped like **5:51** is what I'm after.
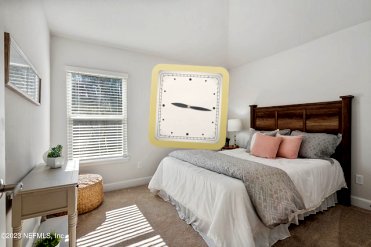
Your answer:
**9:16**
